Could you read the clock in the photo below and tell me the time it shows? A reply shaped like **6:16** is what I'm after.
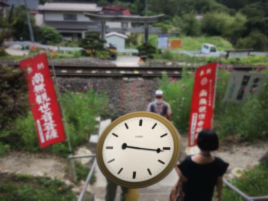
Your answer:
**9:16**
